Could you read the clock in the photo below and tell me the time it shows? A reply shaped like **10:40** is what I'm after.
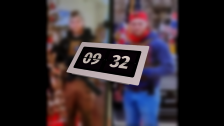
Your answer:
**9:32**
